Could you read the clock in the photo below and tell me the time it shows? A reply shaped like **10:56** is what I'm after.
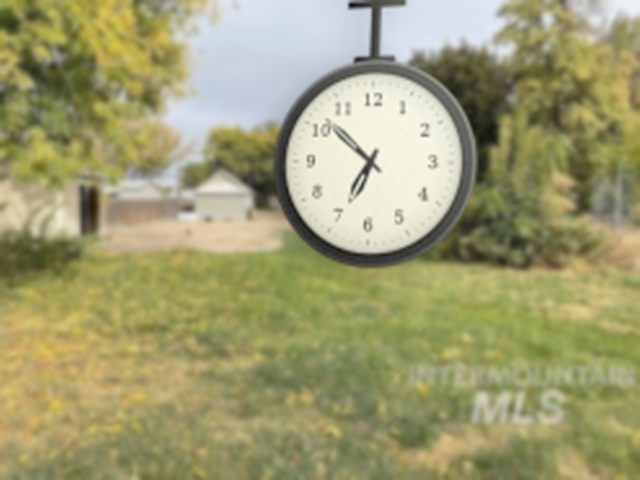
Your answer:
**6:52**
